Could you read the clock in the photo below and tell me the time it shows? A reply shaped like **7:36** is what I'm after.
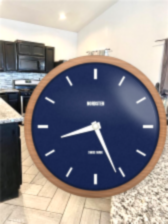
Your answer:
**8:26**
